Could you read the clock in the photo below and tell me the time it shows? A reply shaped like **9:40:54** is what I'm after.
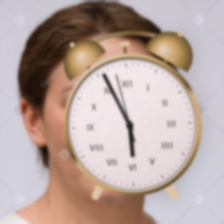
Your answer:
**5:55:58**
